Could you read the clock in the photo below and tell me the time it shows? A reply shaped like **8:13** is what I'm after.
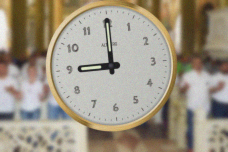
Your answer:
**9:00**
